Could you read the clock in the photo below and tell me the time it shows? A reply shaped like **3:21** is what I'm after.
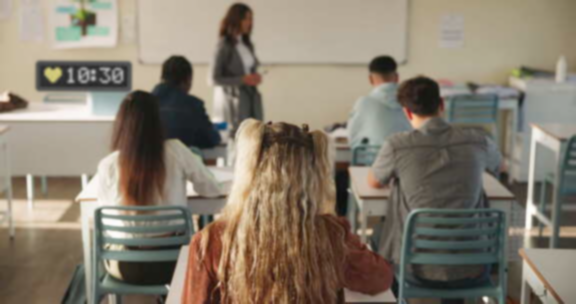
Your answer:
**10:30**
